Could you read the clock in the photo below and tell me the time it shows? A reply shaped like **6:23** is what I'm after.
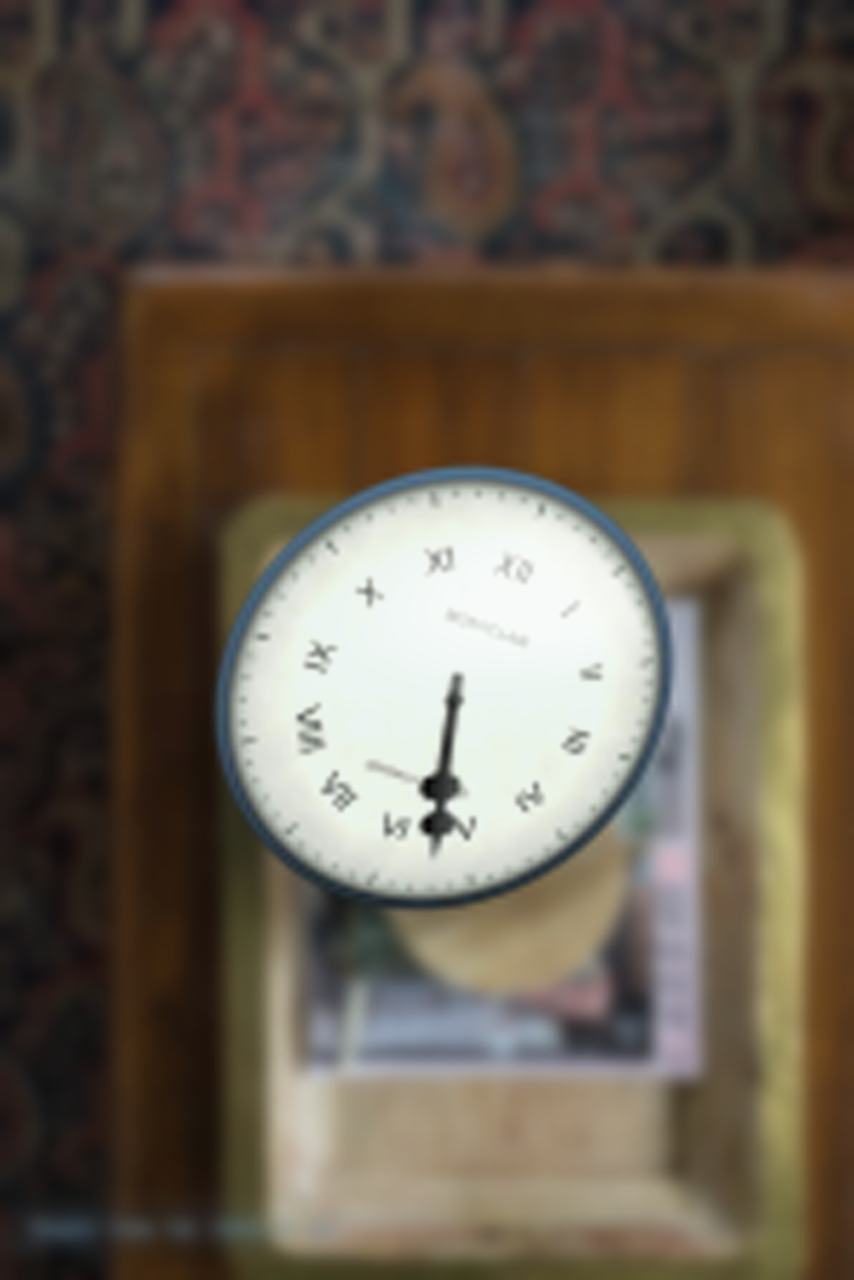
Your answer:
**5:27**
